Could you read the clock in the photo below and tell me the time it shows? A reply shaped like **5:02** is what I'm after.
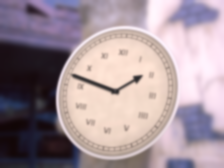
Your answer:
**1:47**
